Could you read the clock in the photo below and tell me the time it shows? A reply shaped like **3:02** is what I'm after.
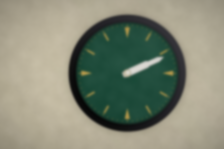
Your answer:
**2:11**
